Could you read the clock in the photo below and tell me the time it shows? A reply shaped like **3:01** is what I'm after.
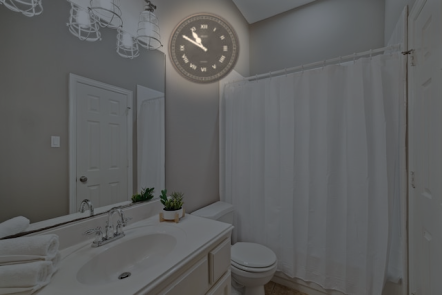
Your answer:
**10:50**
